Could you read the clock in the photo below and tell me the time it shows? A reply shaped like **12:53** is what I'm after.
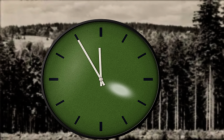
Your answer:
**11:55**
